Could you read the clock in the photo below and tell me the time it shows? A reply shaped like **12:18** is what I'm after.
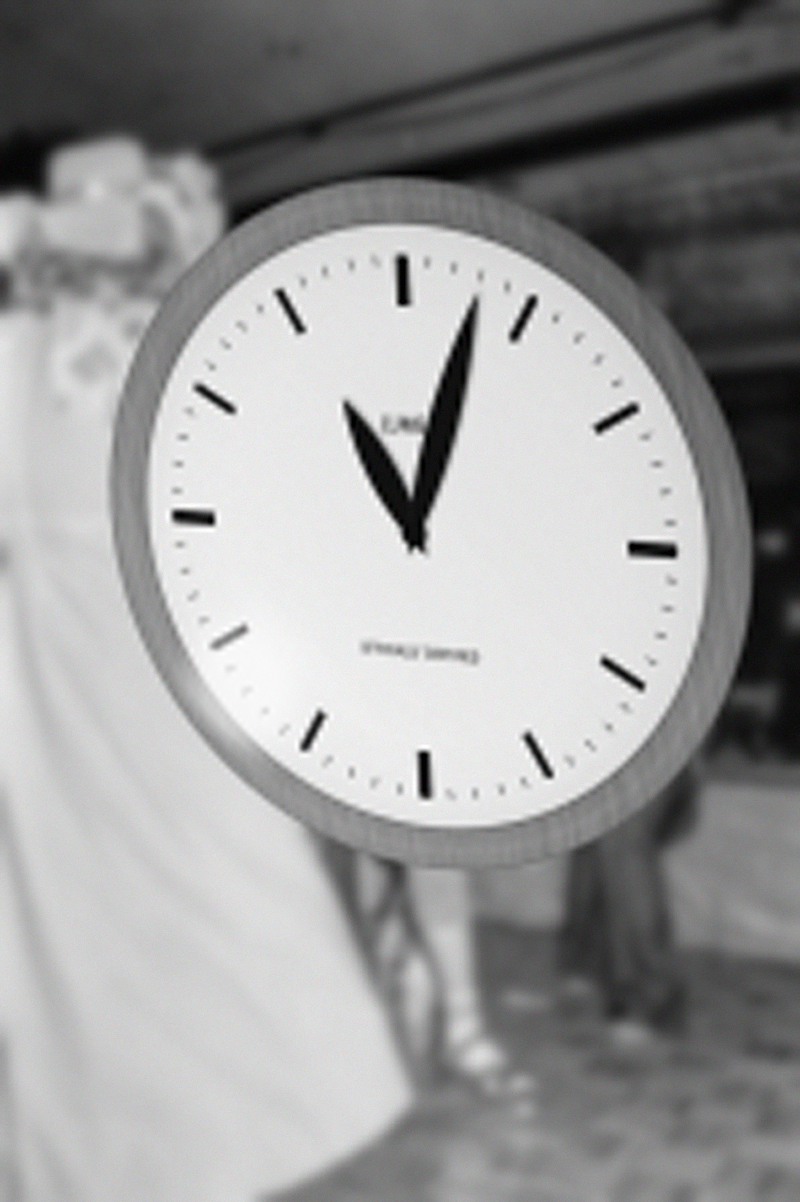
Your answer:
**11:03**
